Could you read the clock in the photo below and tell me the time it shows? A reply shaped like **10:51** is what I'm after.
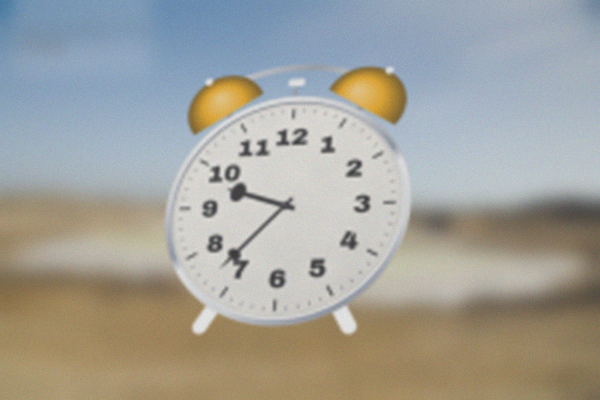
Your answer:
**9:37**
